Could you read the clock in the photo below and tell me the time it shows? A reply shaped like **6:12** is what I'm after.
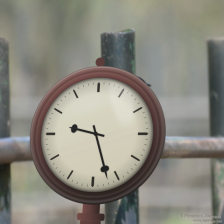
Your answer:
**9:27**
